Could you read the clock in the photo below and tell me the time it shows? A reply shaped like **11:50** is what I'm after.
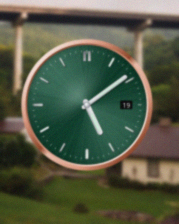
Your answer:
**5:09**
